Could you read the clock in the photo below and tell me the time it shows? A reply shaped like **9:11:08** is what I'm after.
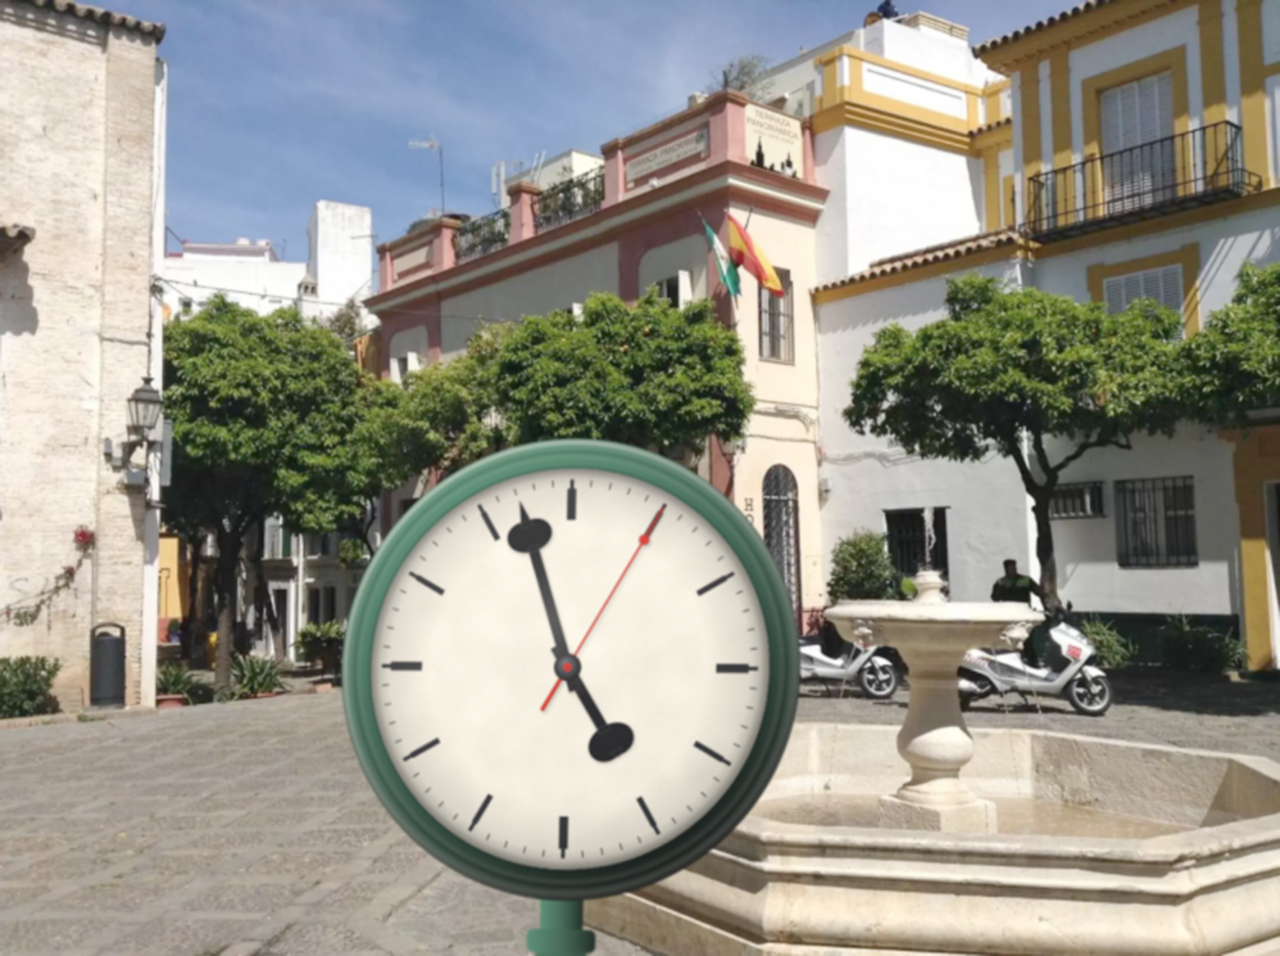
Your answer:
**4:57:05**
